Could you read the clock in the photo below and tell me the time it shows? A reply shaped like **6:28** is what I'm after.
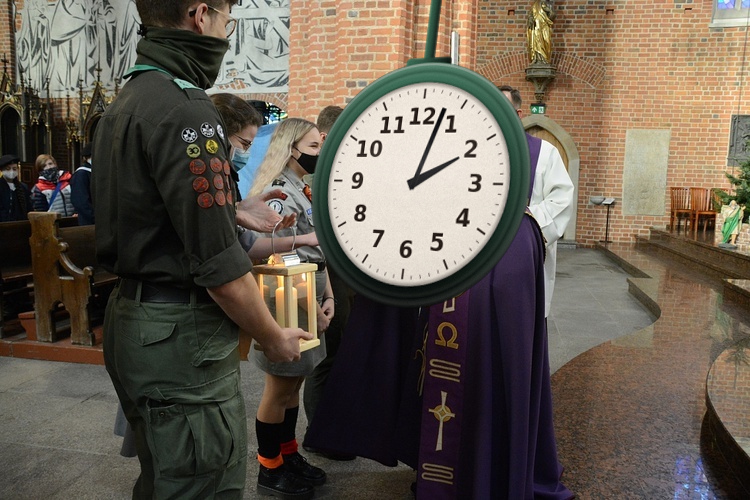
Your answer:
**2:03**
